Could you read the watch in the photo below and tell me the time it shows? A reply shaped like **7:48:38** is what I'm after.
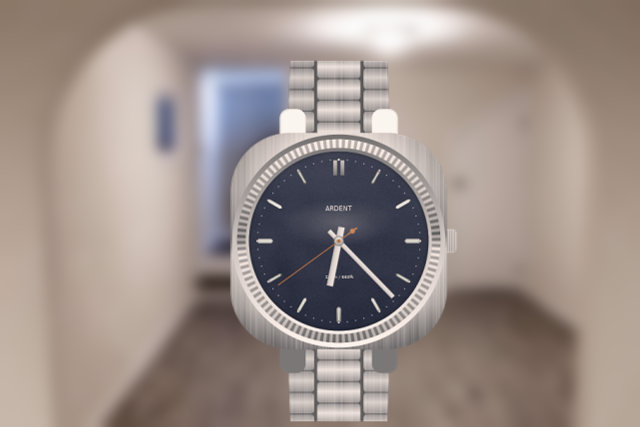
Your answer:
**6:22:39**
